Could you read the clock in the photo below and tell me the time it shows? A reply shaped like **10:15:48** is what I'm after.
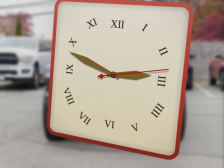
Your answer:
**2:48:13**
